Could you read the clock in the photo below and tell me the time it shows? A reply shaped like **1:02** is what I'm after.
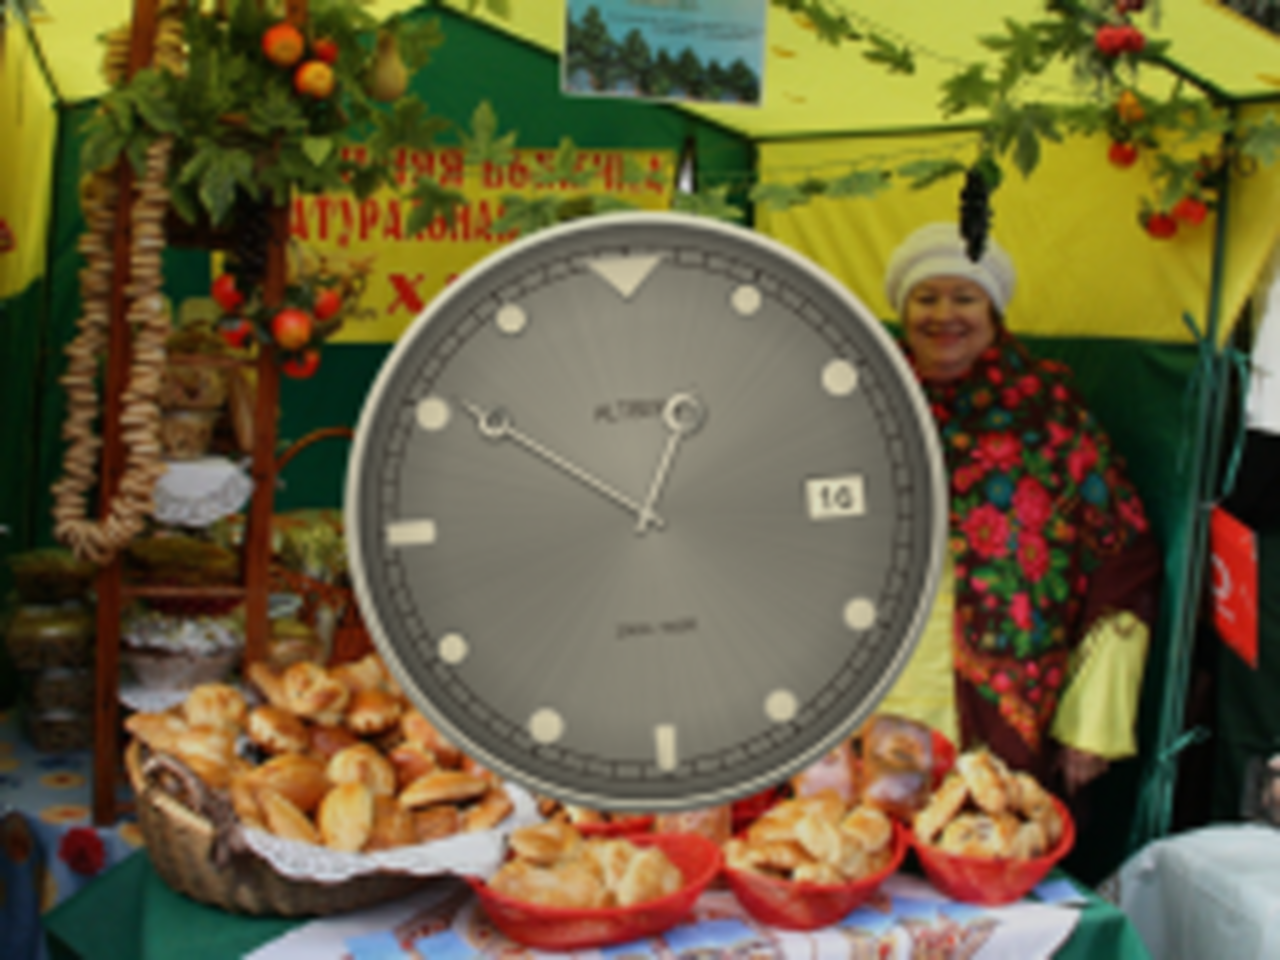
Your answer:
**12:51**
